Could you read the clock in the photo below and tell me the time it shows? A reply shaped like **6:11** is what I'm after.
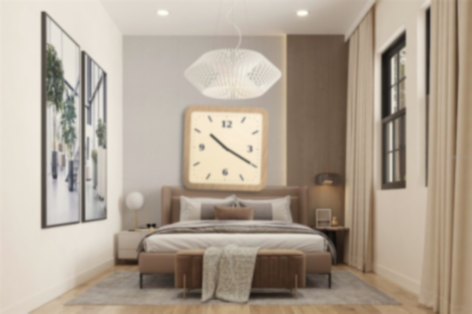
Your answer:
**10:20**
